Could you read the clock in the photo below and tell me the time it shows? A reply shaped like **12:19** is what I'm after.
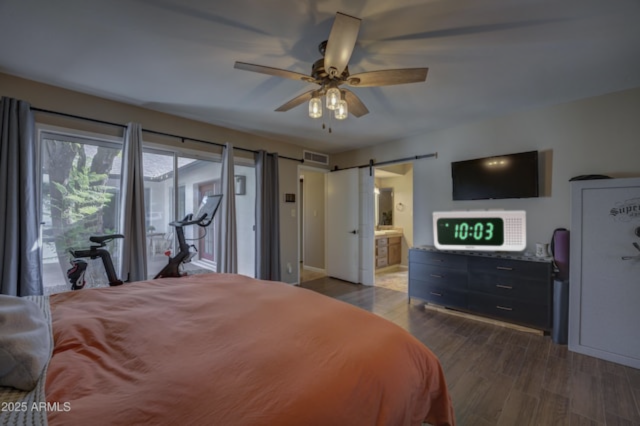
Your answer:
**10:03**
